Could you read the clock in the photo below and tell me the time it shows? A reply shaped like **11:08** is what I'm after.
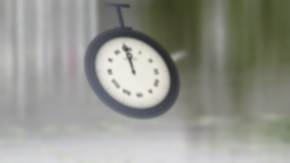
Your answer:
**11:59**
